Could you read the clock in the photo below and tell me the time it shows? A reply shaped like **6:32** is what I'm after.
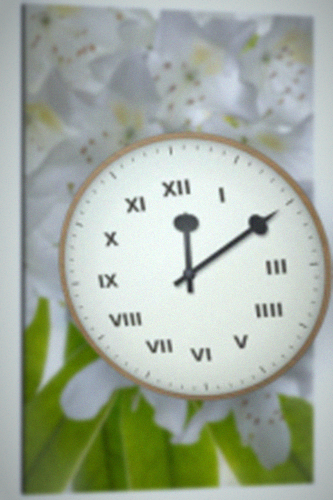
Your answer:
**12:10**
